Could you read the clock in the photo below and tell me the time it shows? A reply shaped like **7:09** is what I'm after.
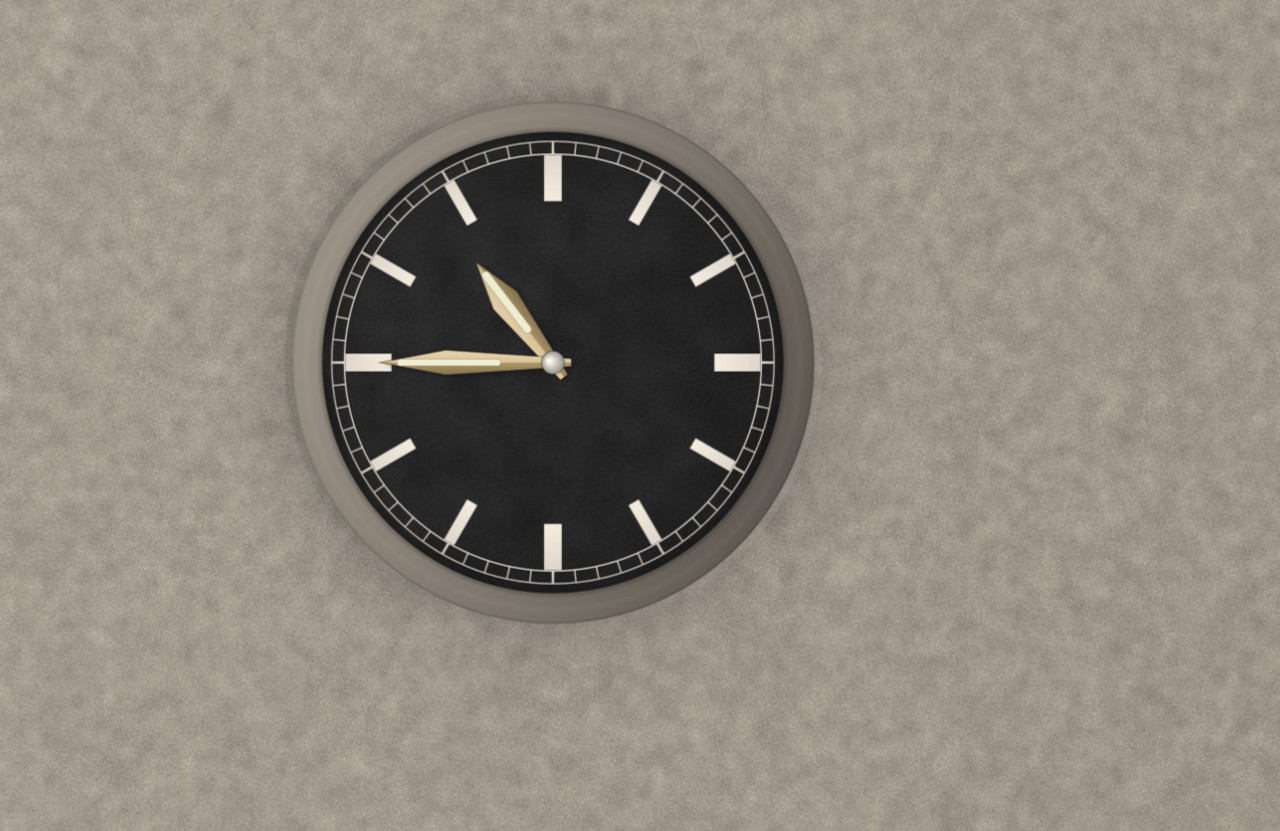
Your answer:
**10:45**
